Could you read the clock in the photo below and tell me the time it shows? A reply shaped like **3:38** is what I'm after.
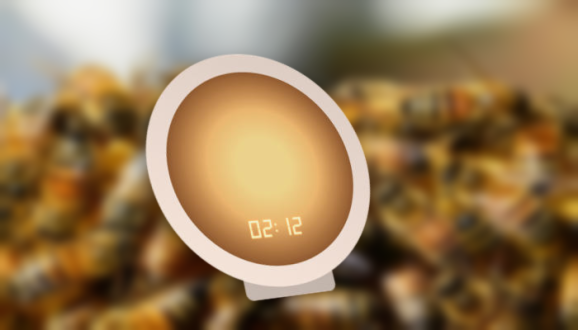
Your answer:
**2:12**
